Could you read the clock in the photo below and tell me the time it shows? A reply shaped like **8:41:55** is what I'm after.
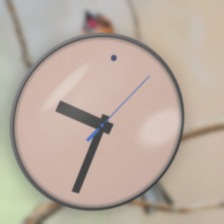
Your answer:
**9:32:06**
